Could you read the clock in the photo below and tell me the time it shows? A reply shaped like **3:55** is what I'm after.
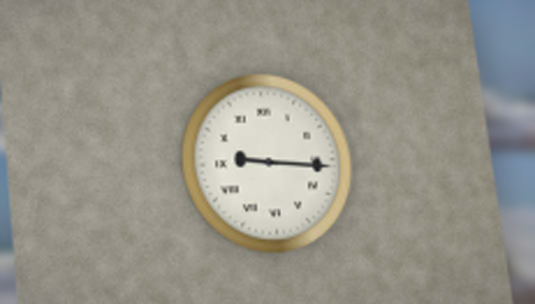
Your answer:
**9:16**
